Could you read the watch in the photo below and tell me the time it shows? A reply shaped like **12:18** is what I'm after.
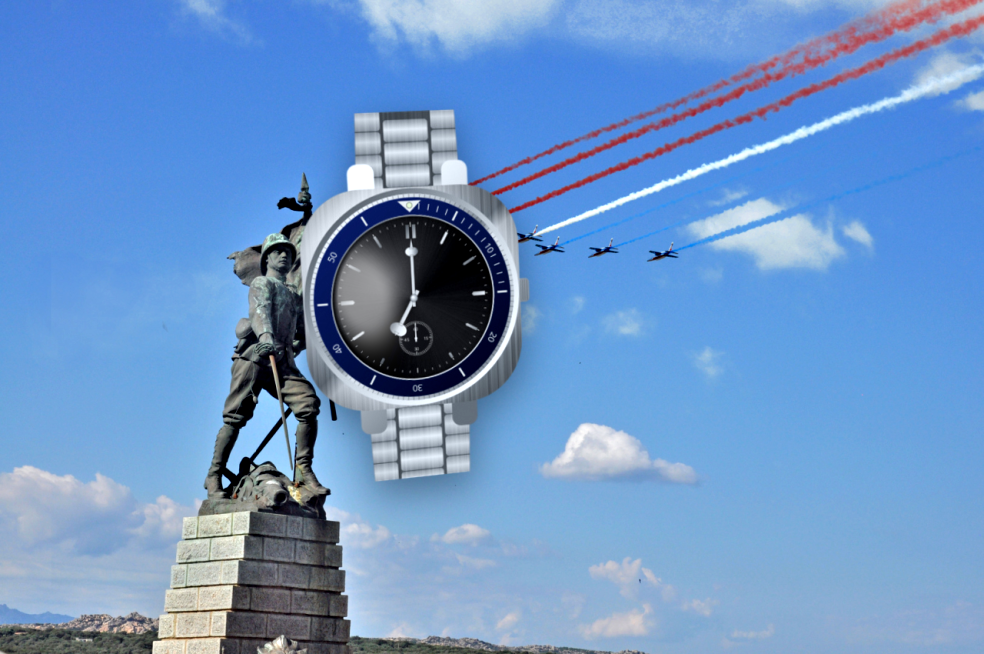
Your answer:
**7:00**
